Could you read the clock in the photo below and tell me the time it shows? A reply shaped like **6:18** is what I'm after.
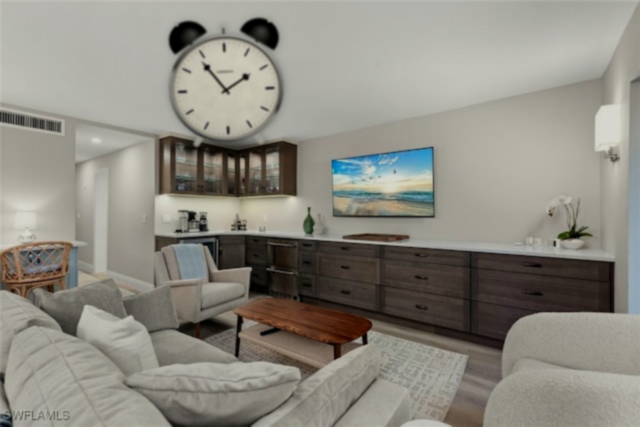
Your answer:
**1:54**
